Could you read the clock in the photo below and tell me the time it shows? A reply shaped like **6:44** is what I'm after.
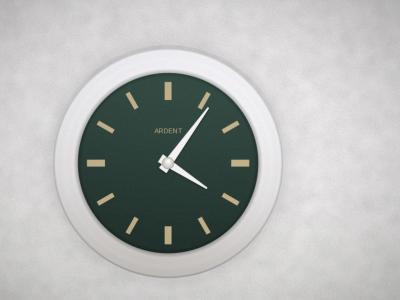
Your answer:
**4:06**
